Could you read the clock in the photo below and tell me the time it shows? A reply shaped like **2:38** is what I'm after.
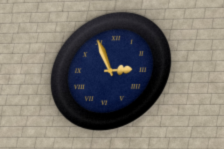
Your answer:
**2:55**
